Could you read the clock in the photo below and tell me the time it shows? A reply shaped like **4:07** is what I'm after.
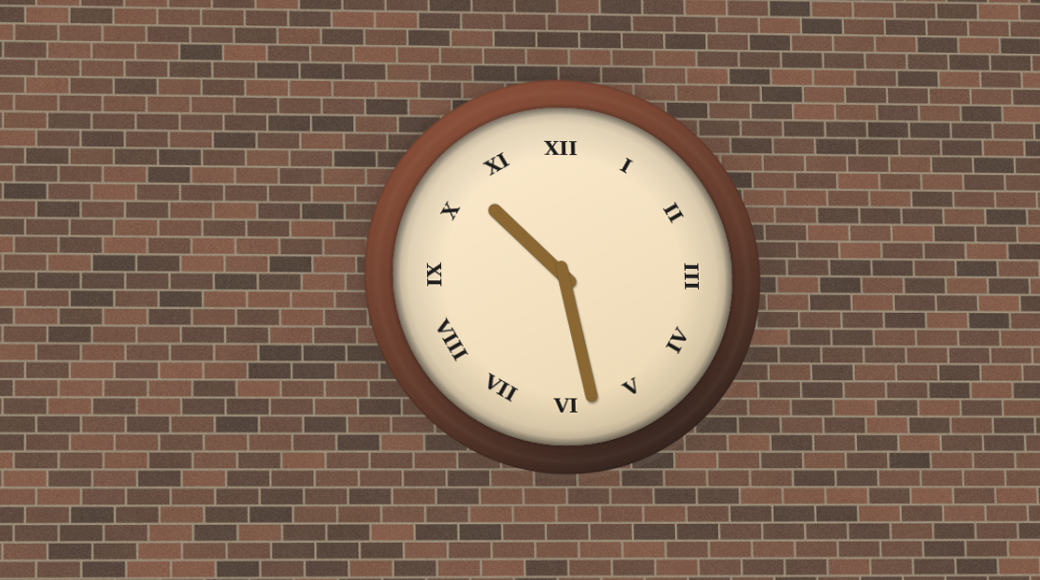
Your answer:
**10:28**
